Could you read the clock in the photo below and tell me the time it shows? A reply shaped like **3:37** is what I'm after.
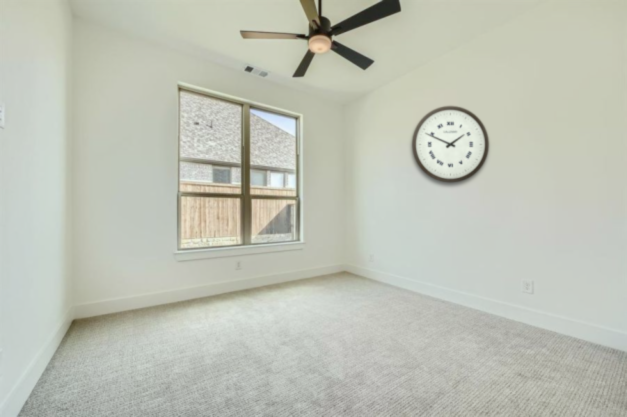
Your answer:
**1:49**
